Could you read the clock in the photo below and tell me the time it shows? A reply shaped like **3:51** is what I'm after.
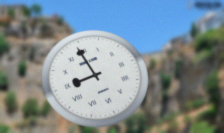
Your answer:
**8:59**
